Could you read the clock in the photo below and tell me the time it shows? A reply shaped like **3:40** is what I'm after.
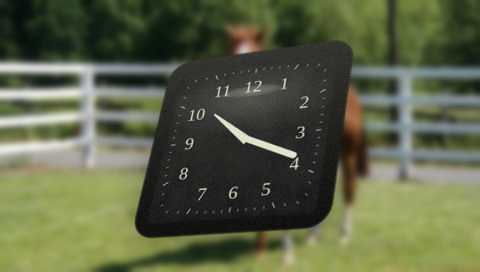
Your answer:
**10:19**
